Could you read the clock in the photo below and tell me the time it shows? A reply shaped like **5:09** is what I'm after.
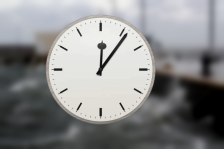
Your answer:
**12:06**
